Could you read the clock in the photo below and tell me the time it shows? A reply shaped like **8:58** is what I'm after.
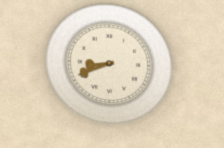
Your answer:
**8:41**
